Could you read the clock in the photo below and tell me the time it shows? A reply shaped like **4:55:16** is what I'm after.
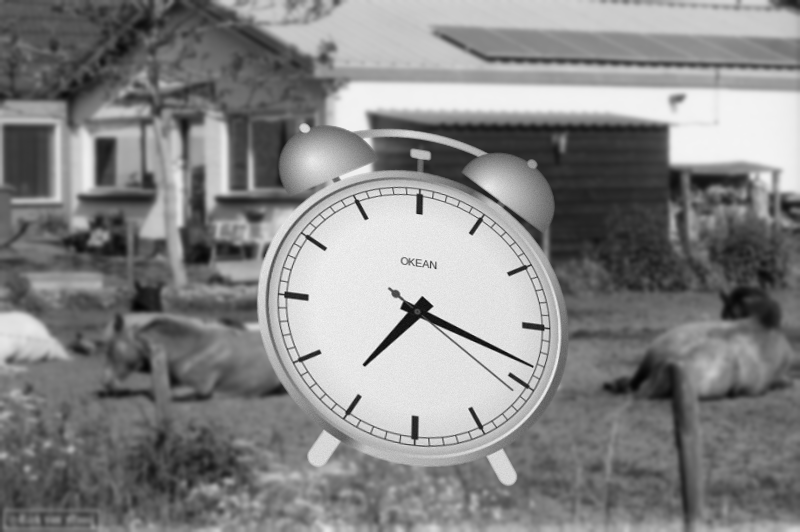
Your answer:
**7:18:21**
